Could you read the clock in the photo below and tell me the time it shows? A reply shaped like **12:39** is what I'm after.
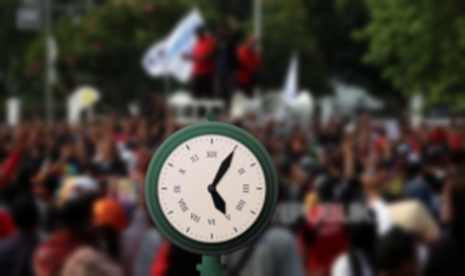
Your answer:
**5:05**
